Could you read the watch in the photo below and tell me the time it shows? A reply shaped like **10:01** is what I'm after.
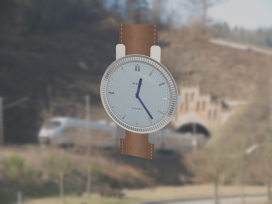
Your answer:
**12:24**
